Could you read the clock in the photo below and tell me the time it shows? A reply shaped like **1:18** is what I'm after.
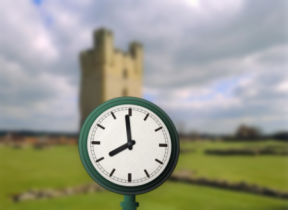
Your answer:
**7:59**
